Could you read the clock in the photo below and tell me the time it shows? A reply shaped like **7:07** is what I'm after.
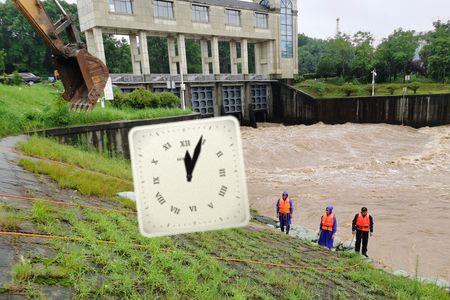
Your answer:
**12:04**
